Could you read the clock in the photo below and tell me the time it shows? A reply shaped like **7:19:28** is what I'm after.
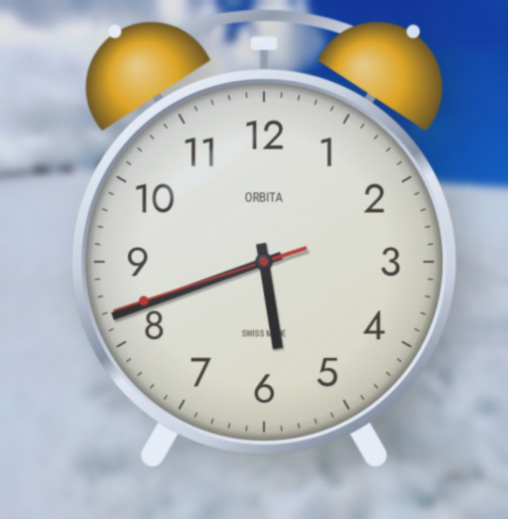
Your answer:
**5:41:42**
